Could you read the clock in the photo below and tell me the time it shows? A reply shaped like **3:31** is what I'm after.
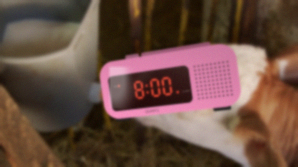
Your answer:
**8:00**
